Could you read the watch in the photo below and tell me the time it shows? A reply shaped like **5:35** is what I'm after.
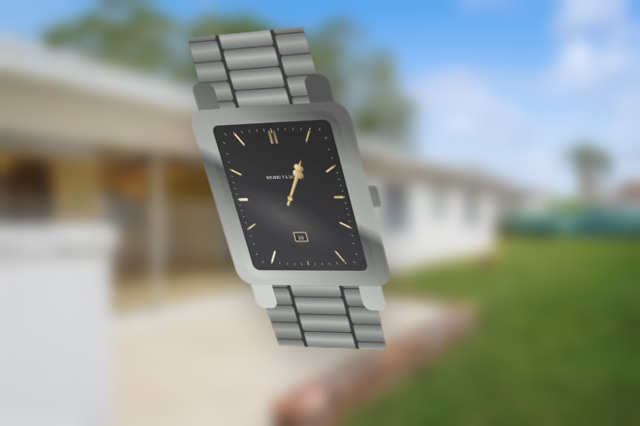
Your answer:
**1:05**
